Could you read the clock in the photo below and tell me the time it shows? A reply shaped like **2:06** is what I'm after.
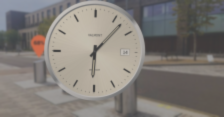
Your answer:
**6:07**
